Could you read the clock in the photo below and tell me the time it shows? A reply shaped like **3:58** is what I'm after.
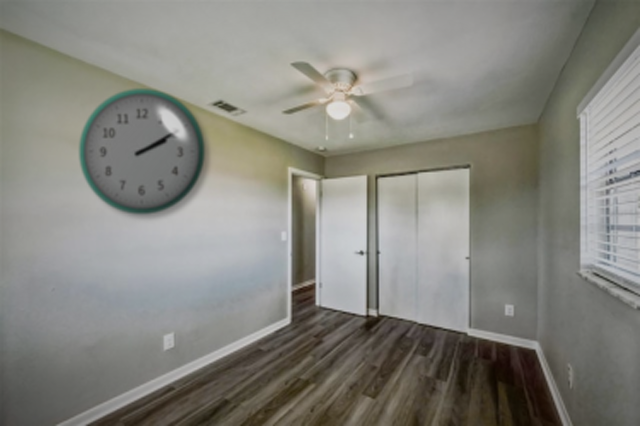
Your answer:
**2:10**
